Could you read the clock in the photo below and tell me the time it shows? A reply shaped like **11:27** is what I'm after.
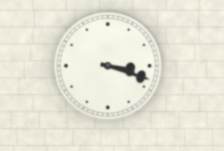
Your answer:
**3:18**
